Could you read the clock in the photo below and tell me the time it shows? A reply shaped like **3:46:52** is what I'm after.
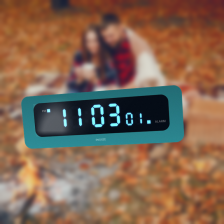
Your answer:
**11:03:01**
